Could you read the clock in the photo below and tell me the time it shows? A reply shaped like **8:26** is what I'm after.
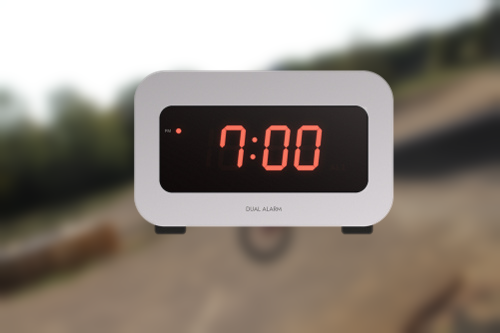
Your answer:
**7:00**
